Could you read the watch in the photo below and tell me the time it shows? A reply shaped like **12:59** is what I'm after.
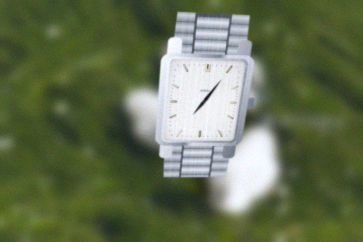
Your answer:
**7:05**
